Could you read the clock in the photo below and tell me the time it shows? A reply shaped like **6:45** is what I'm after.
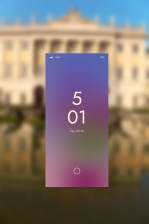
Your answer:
**5:01**
